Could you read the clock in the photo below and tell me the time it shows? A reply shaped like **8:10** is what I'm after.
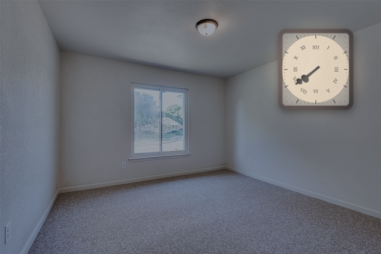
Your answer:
**7:39**
